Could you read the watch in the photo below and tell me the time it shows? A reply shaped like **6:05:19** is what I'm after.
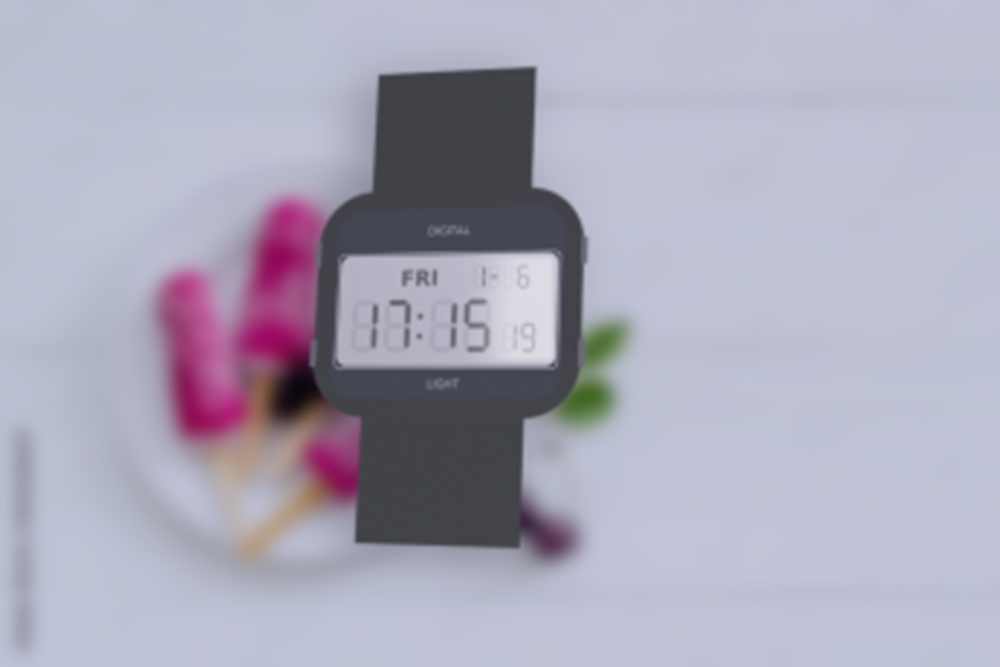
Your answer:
**17:15:19**
